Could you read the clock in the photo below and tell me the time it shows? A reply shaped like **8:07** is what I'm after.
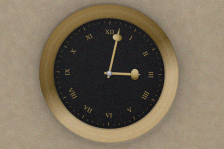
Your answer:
**3:02**
